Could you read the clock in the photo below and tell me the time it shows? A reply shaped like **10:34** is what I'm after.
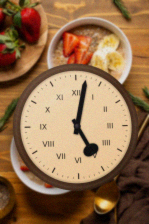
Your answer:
**5:02**
